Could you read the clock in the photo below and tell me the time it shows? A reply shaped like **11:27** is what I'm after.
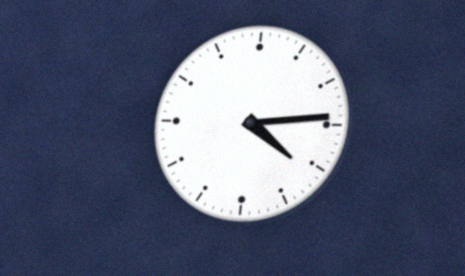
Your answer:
**4:14**
